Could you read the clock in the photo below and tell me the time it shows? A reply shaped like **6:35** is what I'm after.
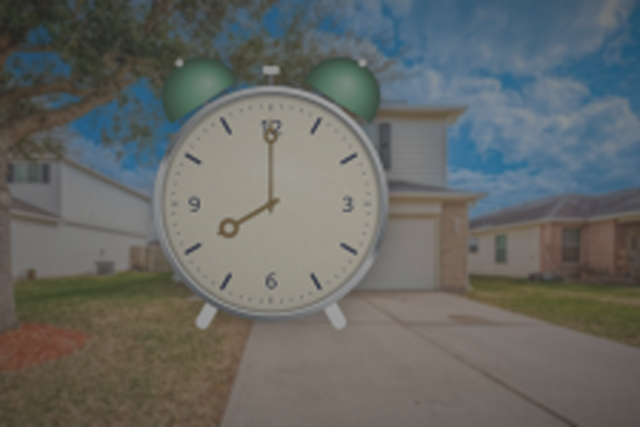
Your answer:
**8:00**
